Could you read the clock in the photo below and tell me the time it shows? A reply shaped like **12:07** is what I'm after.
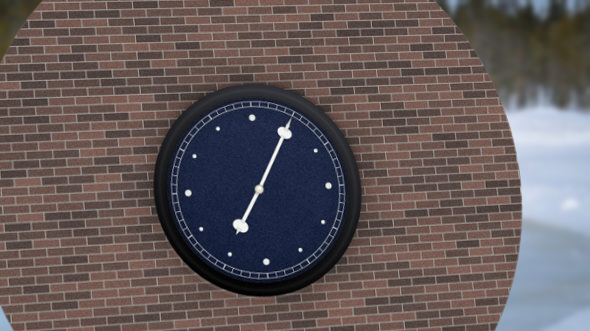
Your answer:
**7:05**
